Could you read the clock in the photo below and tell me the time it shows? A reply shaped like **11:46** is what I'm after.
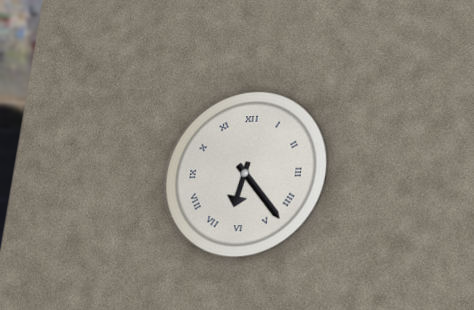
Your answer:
**6:23**
